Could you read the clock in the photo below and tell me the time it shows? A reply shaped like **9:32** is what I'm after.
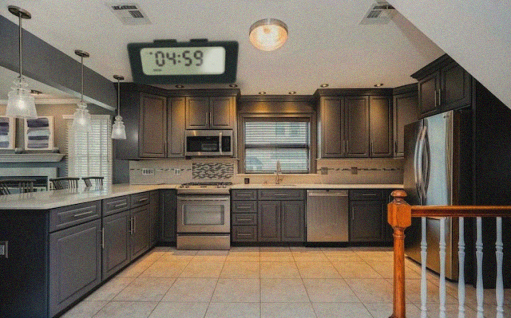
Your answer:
**4:59**
